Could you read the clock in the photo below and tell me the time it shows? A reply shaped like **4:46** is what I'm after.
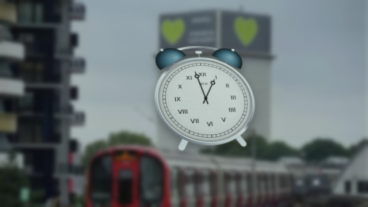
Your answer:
**12:58**
